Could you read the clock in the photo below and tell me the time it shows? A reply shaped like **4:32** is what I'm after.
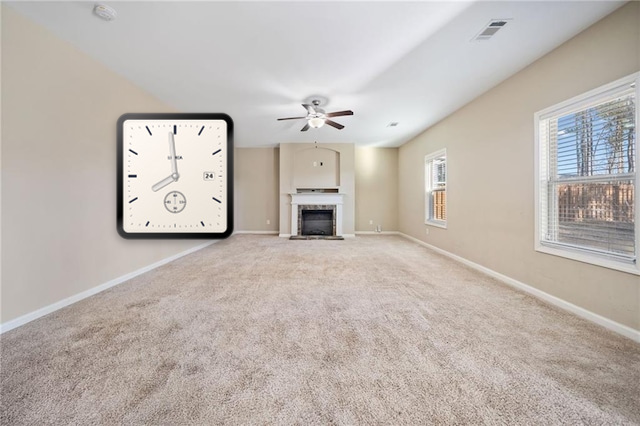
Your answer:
**7:59**
